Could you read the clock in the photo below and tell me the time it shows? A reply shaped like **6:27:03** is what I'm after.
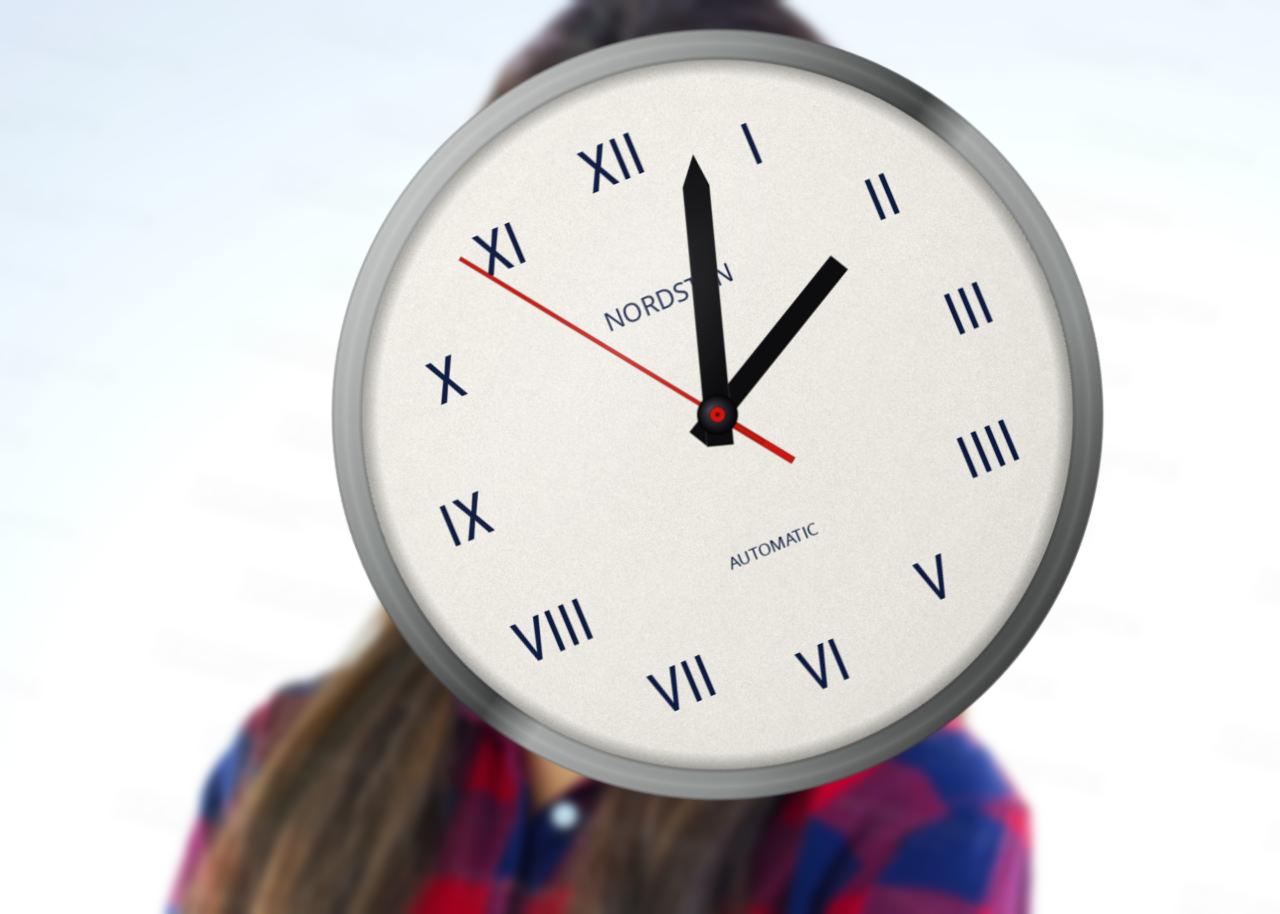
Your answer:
**2:02:54**
